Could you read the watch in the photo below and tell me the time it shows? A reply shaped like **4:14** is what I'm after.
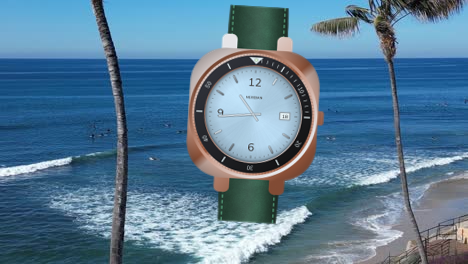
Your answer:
**10:44**
